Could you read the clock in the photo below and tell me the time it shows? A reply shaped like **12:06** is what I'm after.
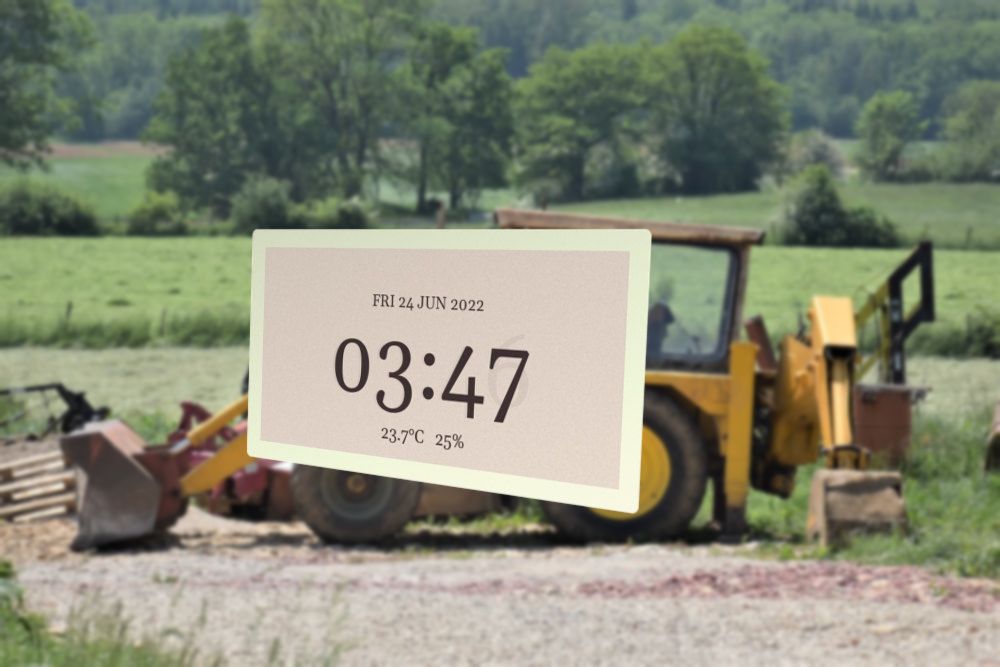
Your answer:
**3:47**
